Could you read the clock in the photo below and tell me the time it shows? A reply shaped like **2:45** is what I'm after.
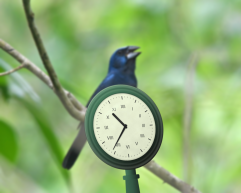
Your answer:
**10:36**
